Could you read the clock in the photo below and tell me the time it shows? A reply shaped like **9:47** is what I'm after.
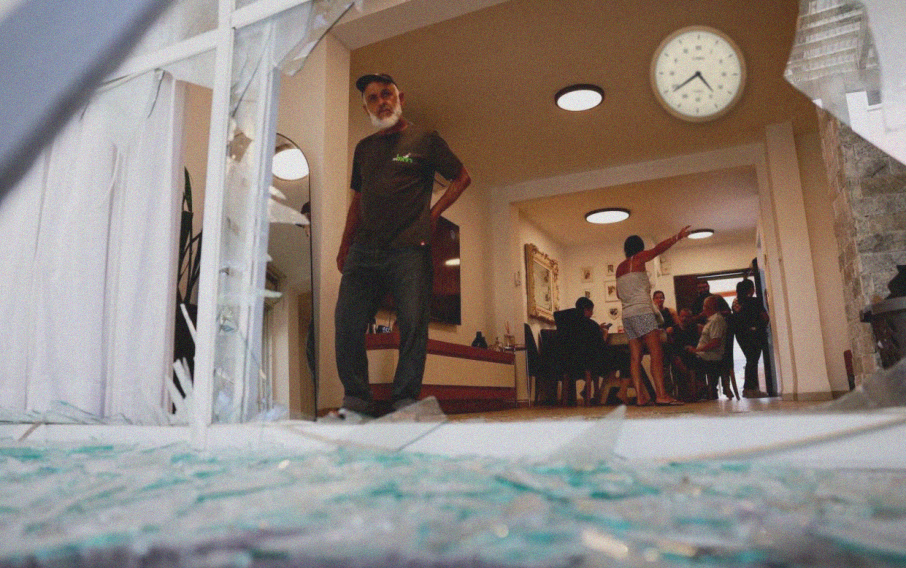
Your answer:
**4:39**
